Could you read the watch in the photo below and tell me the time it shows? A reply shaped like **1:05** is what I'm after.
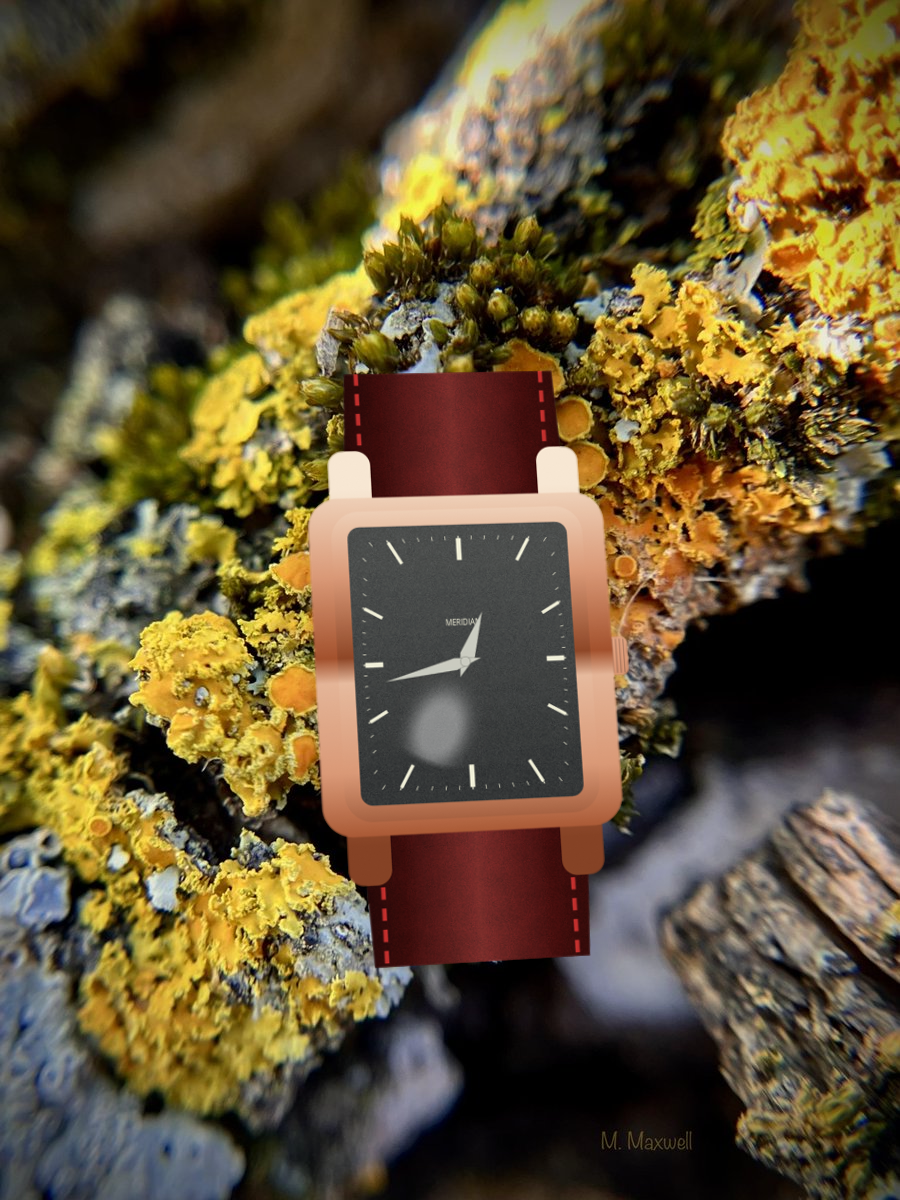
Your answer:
**12:43**
